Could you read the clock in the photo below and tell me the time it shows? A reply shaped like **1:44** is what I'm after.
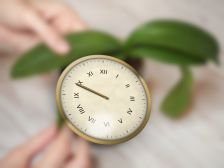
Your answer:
**9:49**
